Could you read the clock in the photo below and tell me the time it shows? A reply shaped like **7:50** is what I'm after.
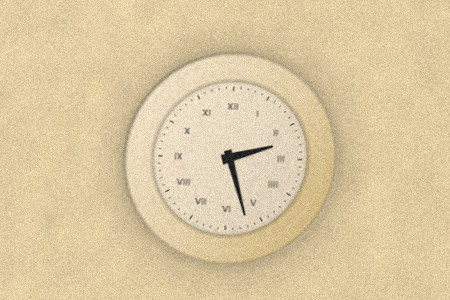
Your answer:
**2:27**
